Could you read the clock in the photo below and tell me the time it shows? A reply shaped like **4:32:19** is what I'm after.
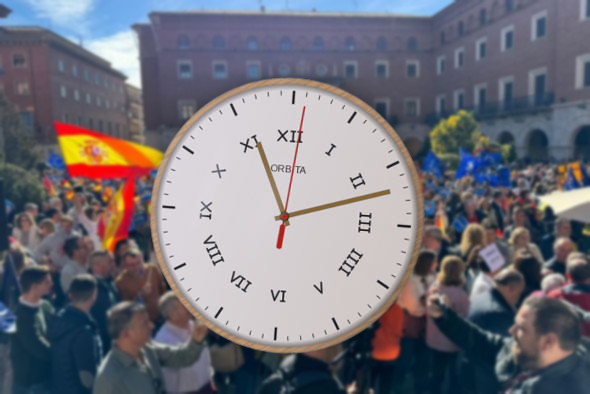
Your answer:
**11:12:01**
